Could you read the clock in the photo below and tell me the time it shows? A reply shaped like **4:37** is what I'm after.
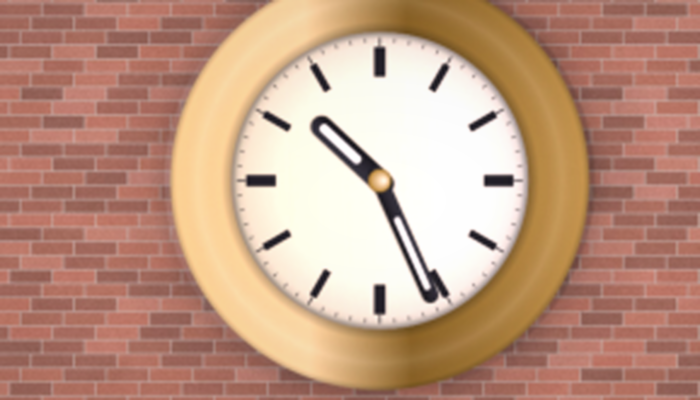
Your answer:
**10:26**
